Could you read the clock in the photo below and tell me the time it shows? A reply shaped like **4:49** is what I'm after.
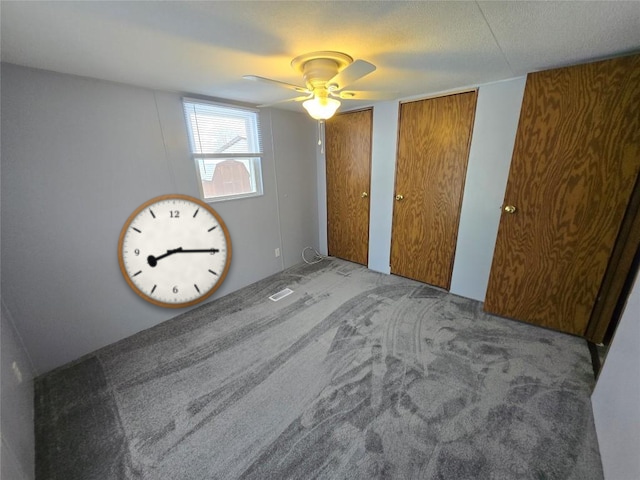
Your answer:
**8:15**
